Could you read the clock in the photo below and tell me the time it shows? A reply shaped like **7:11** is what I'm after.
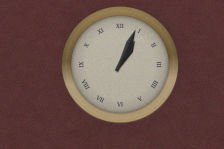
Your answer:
**1:04**
